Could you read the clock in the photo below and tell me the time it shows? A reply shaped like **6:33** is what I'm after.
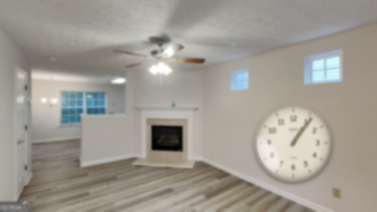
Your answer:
**1:06**
